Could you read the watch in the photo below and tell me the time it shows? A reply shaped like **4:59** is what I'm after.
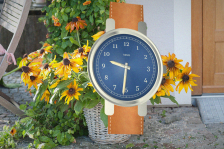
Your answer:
**9:31**
